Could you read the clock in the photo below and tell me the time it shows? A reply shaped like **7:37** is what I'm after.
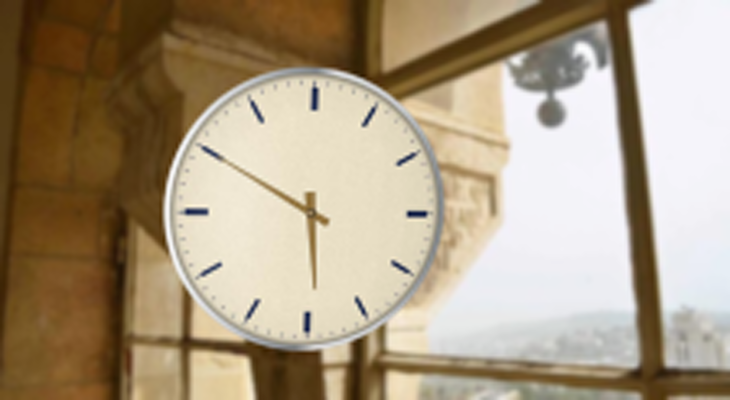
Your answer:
**5:50**
